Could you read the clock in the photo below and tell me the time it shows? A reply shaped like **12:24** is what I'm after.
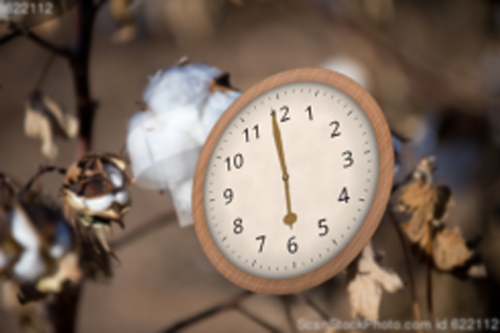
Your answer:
**5:59**
